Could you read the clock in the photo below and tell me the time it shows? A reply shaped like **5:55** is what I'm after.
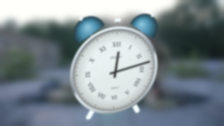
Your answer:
**12:13**
